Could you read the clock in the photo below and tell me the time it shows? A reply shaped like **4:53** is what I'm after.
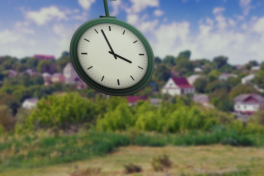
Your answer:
**3:57**
